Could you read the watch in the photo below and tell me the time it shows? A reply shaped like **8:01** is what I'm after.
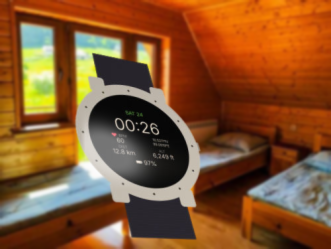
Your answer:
**0:26**
